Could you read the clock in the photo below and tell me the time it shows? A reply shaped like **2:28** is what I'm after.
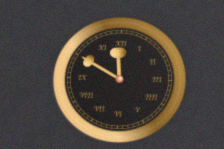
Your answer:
**11:50**
